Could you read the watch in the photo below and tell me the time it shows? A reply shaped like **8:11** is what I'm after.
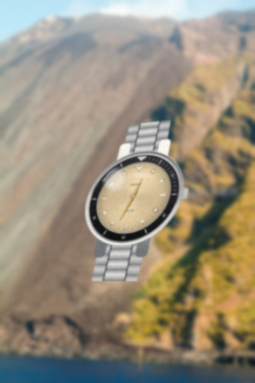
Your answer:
**12:33**
